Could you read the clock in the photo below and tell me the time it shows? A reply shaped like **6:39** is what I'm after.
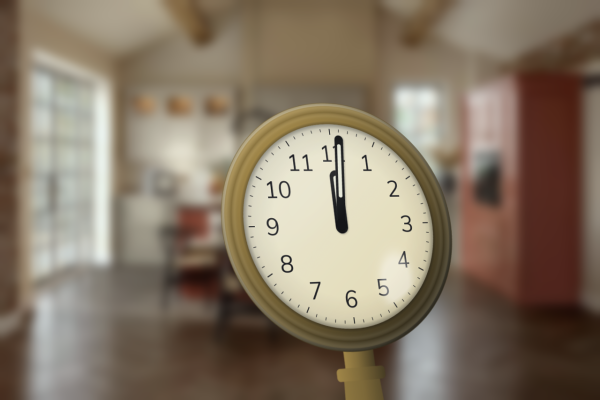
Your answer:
**12:01**
